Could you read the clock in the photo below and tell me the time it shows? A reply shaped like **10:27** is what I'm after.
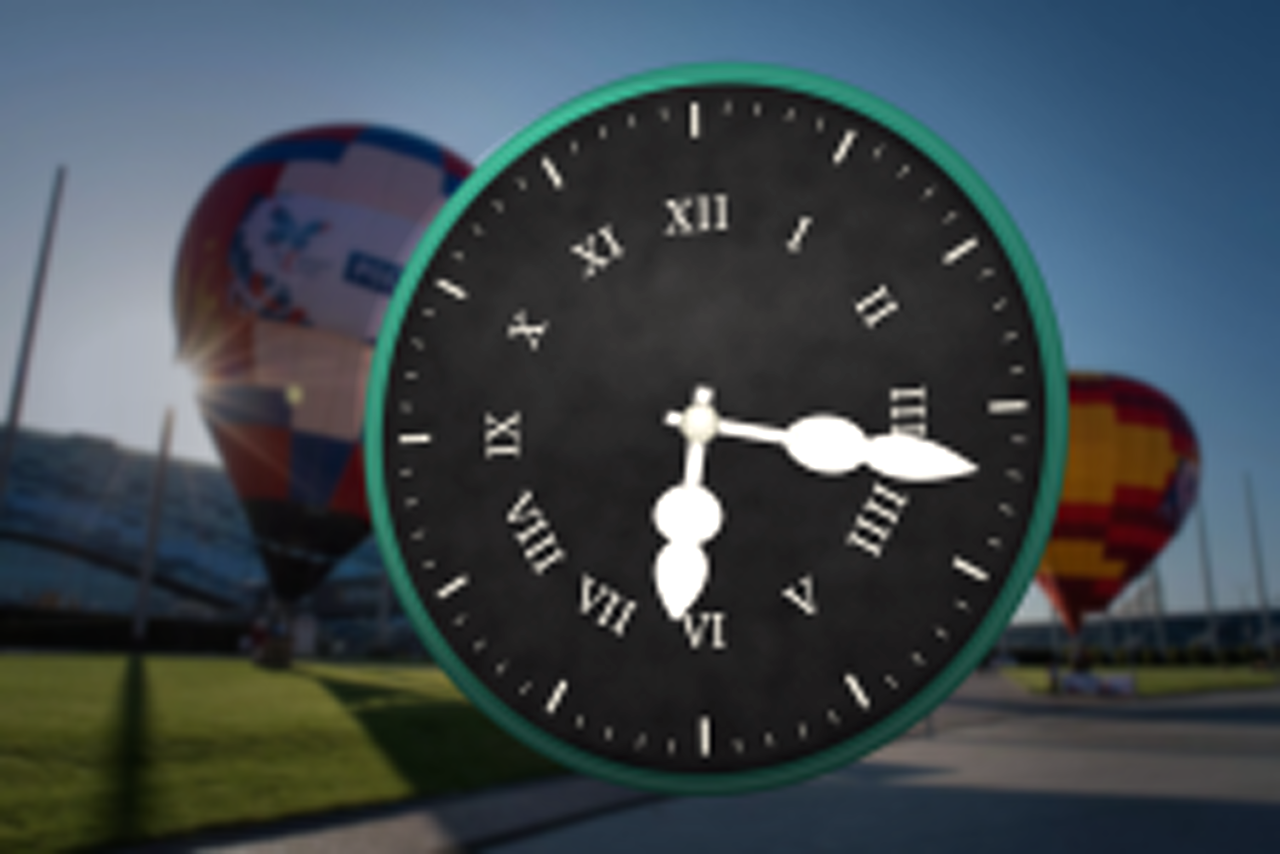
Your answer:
**6:17**
